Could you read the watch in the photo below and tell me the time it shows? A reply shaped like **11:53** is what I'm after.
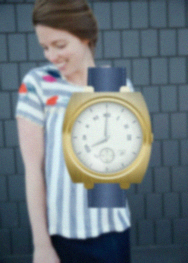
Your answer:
**8:00**
